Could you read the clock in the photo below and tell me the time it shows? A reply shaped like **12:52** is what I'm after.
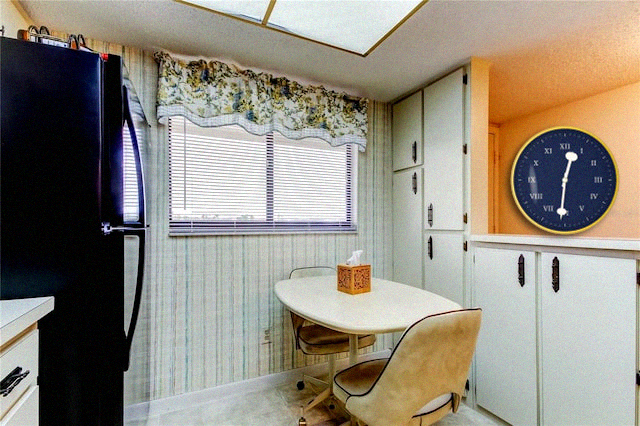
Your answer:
**12:31**
